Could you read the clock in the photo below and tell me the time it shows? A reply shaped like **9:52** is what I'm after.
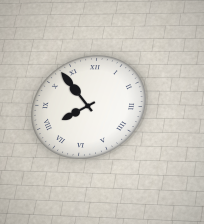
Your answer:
**7:53**
